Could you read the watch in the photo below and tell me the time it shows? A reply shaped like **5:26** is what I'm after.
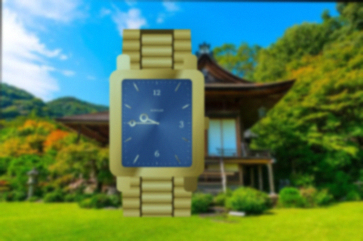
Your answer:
**9:45**
